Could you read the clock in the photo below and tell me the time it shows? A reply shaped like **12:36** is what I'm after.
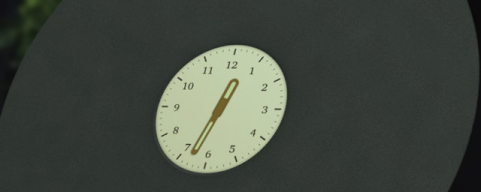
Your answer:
**12:33**
